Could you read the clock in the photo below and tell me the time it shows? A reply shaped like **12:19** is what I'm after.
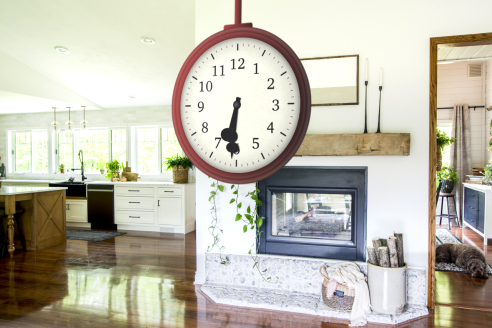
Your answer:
**6:31**
